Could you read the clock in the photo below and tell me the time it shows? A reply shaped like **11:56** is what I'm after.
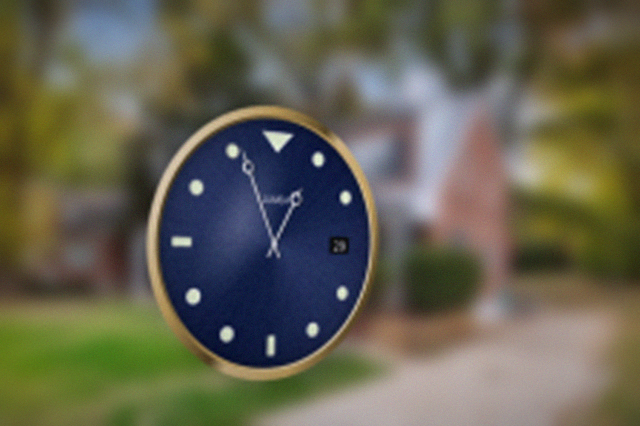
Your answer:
**12:56**
